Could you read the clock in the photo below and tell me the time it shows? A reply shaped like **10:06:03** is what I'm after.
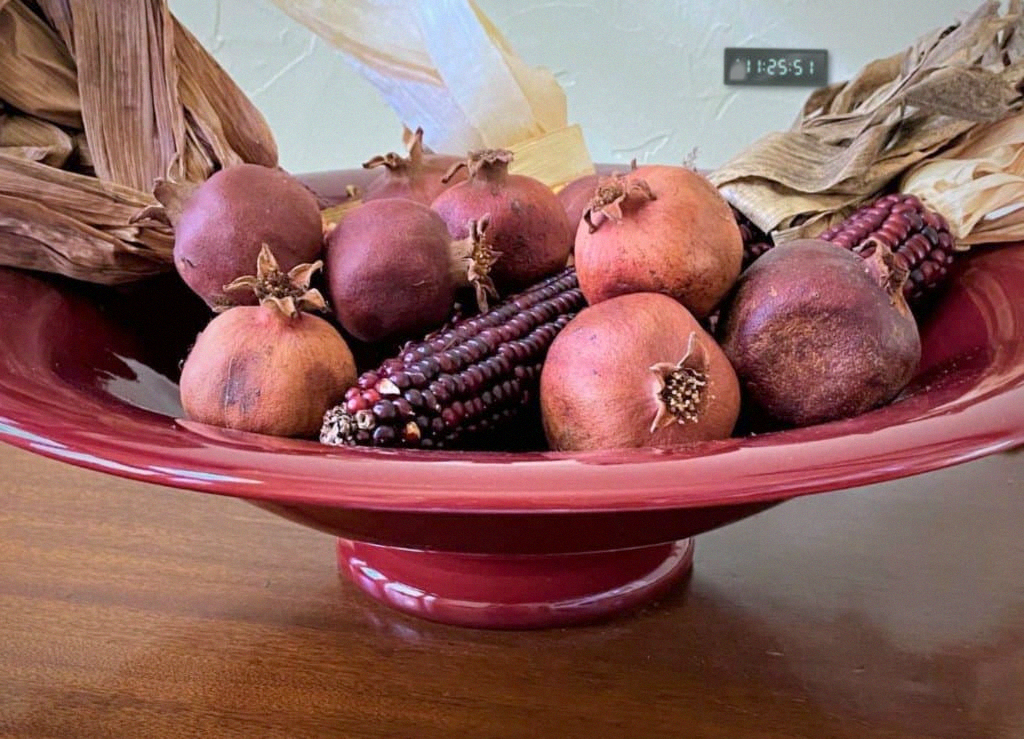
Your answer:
**11:25:51**
